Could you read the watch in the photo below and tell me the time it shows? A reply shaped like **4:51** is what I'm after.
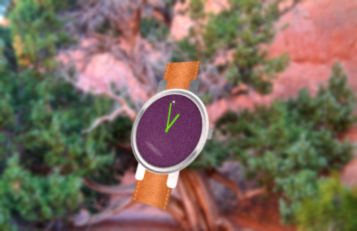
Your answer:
**12:59**
